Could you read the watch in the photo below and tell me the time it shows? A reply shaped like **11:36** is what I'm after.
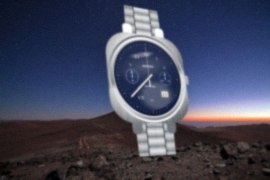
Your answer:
**7:38**
